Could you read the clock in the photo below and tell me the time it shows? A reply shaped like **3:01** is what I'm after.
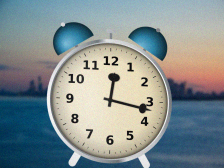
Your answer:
**12:17**
